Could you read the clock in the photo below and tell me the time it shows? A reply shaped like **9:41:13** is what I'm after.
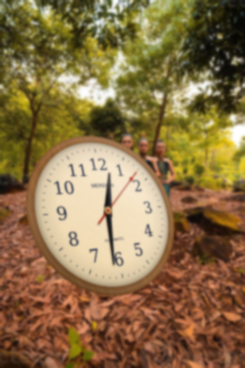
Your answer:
**12:31:08**
